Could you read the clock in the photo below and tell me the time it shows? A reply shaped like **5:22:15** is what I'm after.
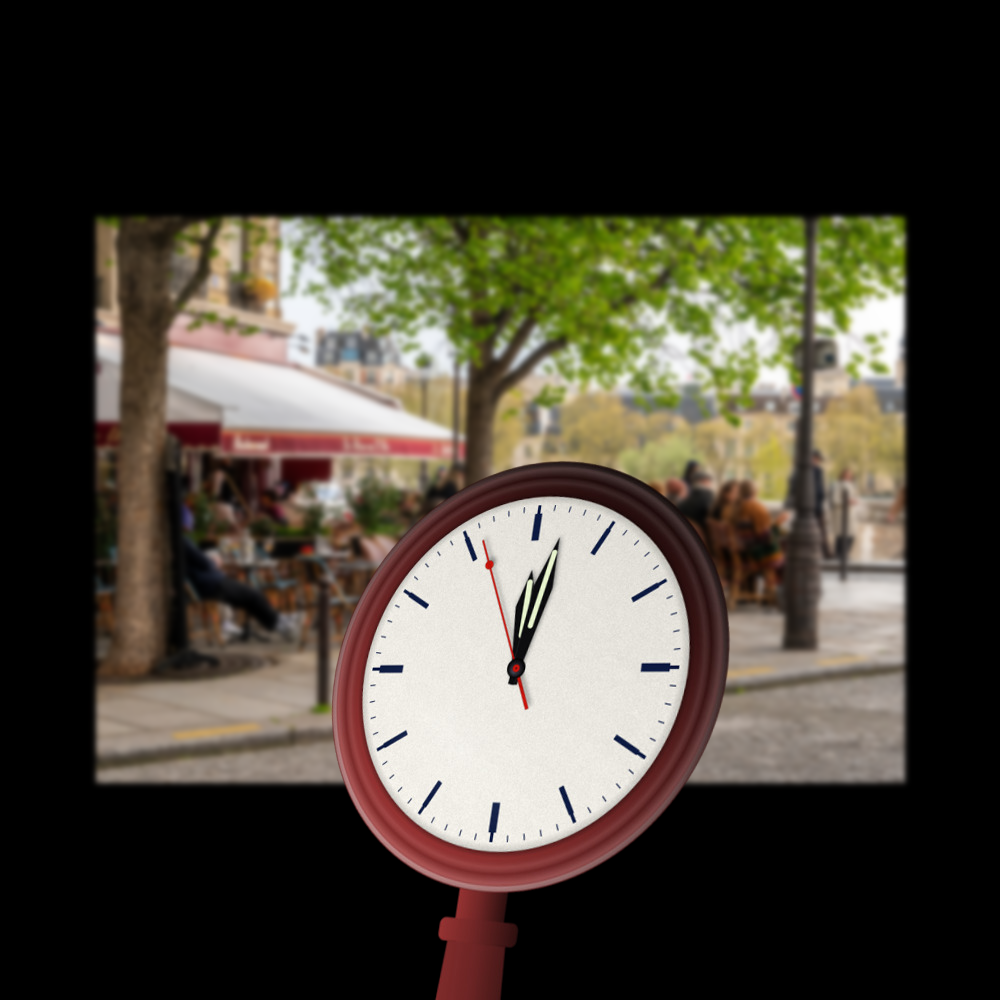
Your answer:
**12:01:56**
